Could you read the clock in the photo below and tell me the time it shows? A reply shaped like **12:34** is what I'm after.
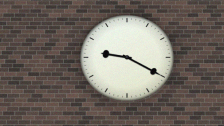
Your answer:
**9:20**
